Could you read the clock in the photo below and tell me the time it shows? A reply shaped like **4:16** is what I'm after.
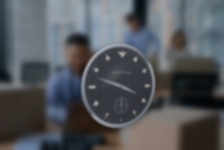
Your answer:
**3:48**
